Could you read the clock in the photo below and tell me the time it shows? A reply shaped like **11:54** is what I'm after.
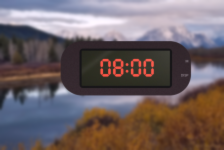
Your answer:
**8:00**
